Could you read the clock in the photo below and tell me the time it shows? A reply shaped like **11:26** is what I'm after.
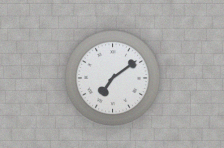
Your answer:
**7:09**
